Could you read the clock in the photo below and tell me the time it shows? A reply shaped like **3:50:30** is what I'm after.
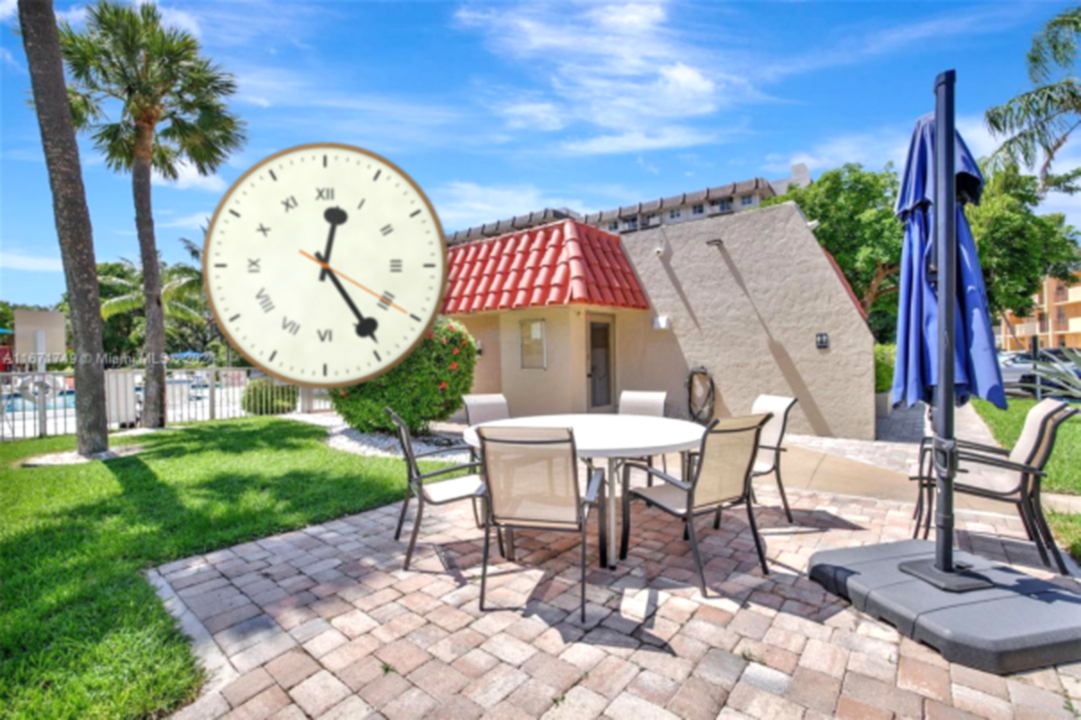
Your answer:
**12:24:20**
